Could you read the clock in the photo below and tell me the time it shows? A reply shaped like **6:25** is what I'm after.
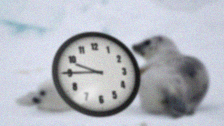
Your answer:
**9:45**
